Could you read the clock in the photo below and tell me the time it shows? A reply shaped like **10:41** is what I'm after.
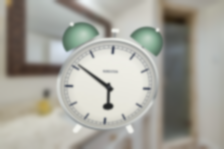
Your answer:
**5:51**
